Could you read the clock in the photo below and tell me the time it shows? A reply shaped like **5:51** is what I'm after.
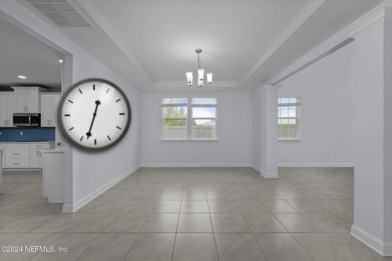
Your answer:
**12:33**
